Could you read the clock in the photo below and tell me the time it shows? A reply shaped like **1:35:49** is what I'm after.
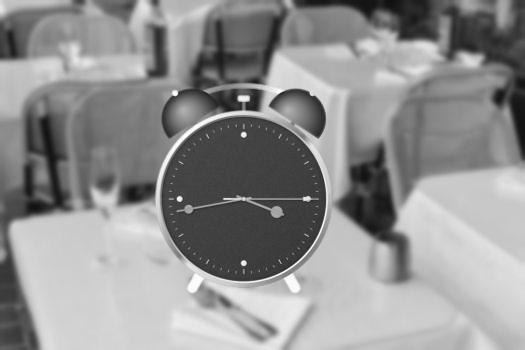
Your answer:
**3:43:15**
